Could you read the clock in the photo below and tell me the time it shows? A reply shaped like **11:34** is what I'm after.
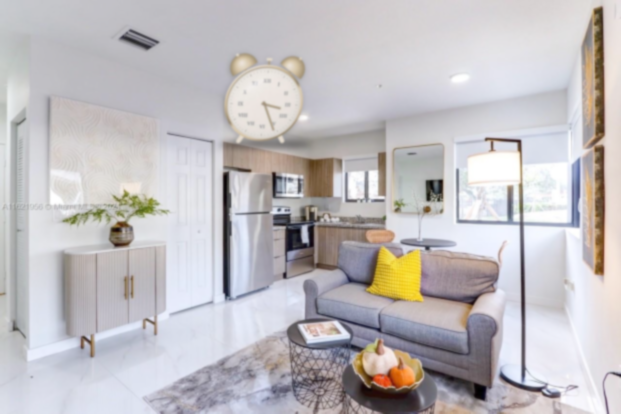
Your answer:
**3:26**
